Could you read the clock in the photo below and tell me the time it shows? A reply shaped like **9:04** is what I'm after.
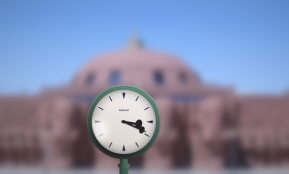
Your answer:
**3:19**
